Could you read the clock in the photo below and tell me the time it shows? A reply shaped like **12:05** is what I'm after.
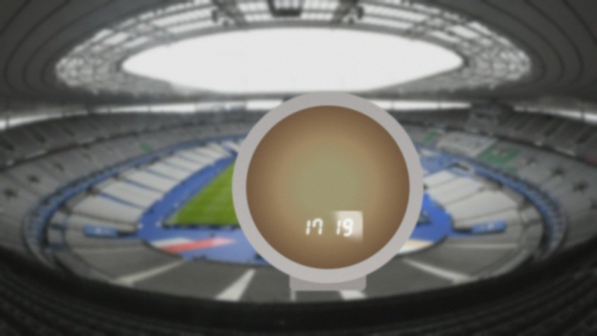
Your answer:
**17:19**
